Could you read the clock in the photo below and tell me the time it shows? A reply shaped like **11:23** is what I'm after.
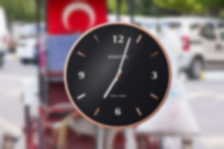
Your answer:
**7:03**
